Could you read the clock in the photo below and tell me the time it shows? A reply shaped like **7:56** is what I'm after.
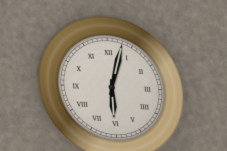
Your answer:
**6:03**
